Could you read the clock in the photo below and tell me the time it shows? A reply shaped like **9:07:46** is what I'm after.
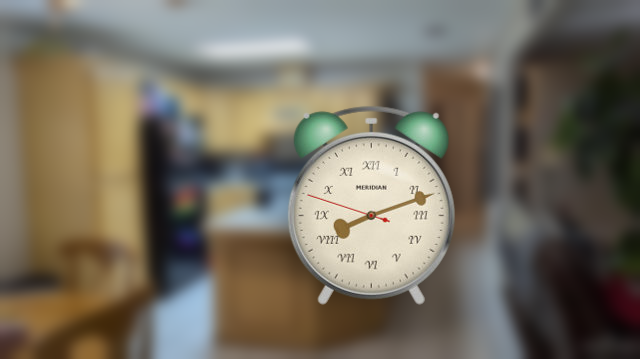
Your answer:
**8:11:48**
